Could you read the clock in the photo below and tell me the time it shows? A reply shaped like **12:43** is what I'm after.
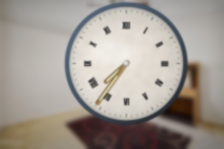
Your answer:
**7:36**
